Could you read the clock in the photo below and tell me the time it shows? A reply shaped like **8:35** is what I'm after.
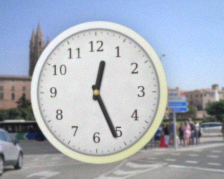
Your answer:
**12:26**
